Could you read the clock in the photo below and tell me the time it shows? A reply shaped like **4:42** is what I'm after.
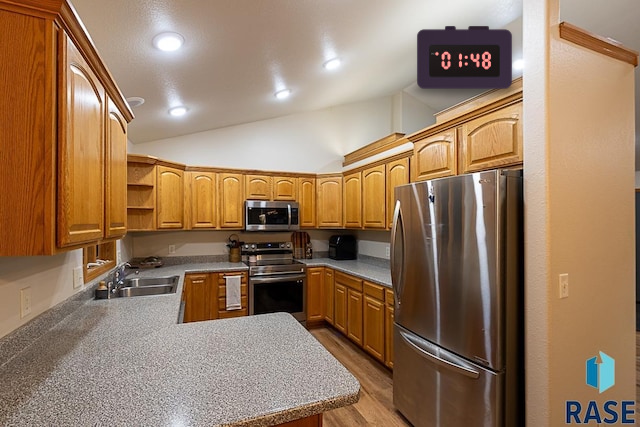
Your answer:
**1:48**
